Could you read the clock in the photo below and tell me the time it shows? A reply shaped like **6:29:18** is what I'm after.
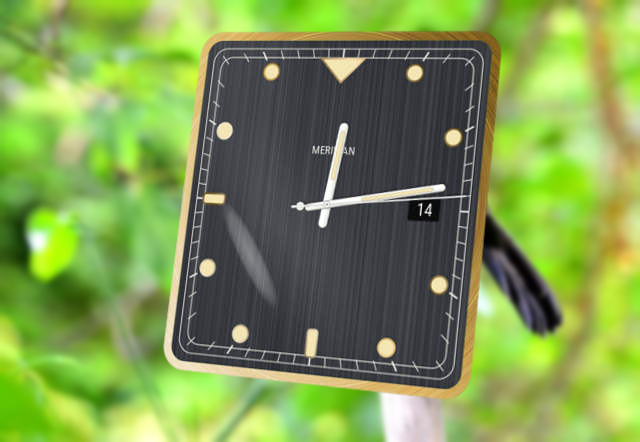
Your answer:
**12:13:14**
